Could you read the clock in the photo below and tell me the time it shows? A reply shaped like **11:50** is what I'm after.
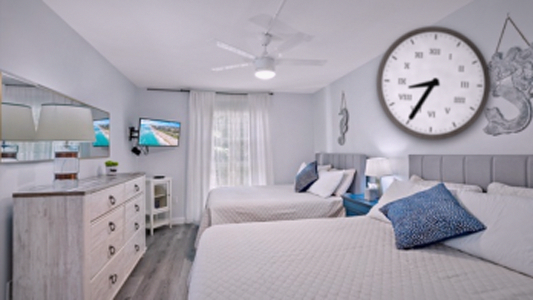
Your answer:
**8:35**
